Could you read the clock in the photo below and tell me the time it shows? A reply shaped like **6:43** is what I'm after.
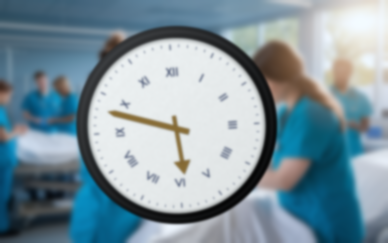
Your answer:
**5:48**
